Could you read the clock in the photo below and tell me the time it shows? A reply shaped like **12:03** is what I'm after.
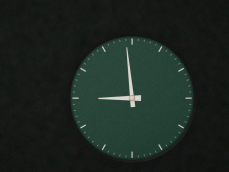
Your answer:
**8:59**
